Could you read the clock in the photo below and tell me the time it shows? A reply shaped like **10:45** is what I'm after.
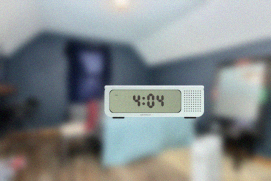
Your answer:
**4:04**
